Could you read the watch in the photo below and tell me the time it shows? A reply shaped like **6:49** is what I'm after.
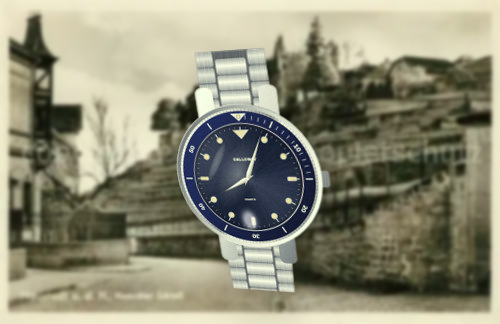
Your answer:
**8:04**
